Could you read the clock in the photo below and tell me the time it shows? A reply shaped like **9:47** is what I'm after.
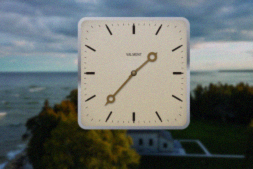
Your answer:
**1:37**
